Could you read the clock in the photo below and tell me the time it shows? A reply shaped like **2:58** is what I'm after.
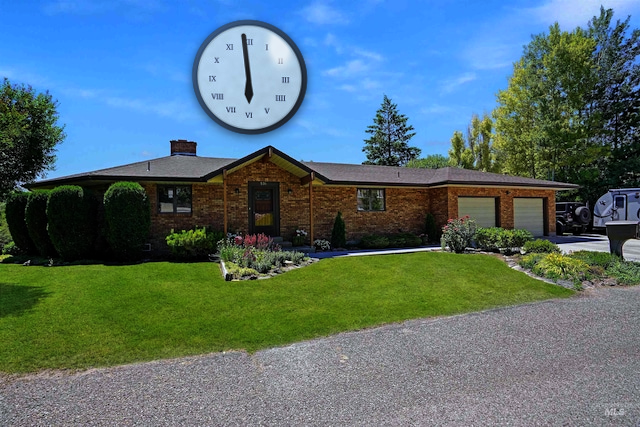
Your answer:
**5:59**
